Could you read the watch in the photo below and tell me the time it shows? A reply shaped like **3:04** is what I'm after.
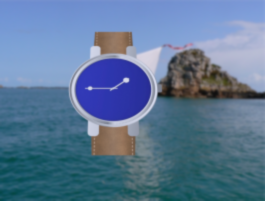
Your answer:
**1:45**
